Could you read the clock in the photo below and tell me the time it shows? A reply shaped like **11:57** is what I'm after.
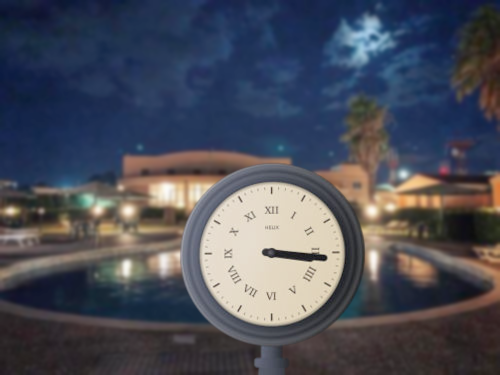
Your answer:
**3:16**
